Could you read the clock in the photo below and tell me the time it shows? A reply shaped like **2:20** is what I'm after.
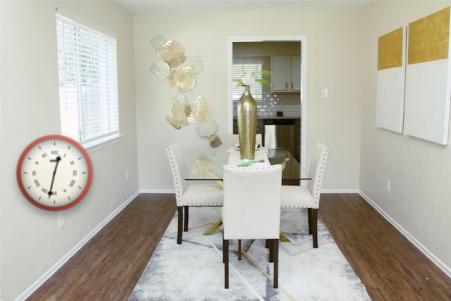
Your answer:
**12:32**
